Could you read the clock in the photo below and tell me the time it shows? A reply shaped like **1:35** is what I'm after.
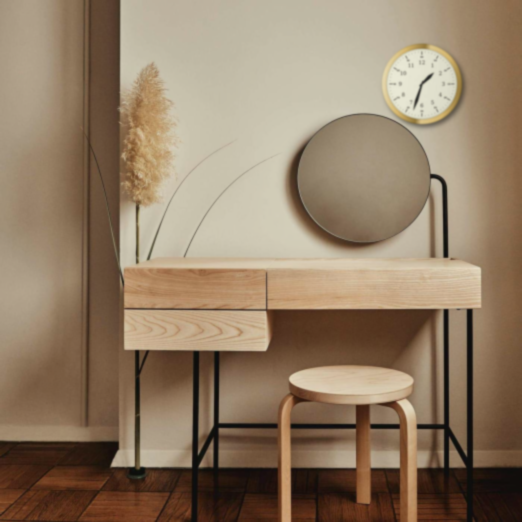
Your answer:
**1:33**
